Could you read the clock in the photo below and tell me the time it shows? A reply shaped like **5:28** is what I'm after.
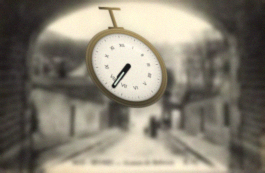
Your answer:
**7:38**
